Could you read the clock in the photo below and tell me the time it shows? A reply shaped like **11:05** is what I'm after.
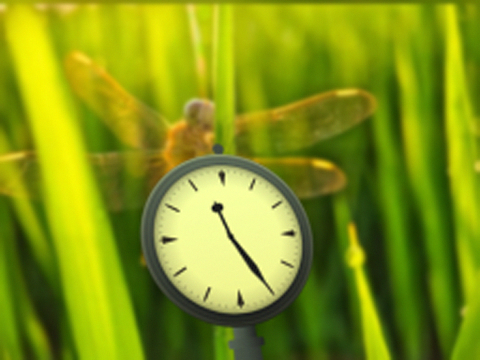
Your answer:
**11:25**
